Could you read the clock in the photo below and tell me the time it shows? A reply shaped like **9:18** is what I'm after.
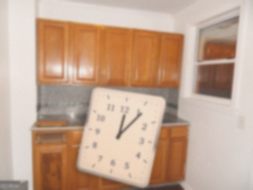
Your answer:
**12:06**
